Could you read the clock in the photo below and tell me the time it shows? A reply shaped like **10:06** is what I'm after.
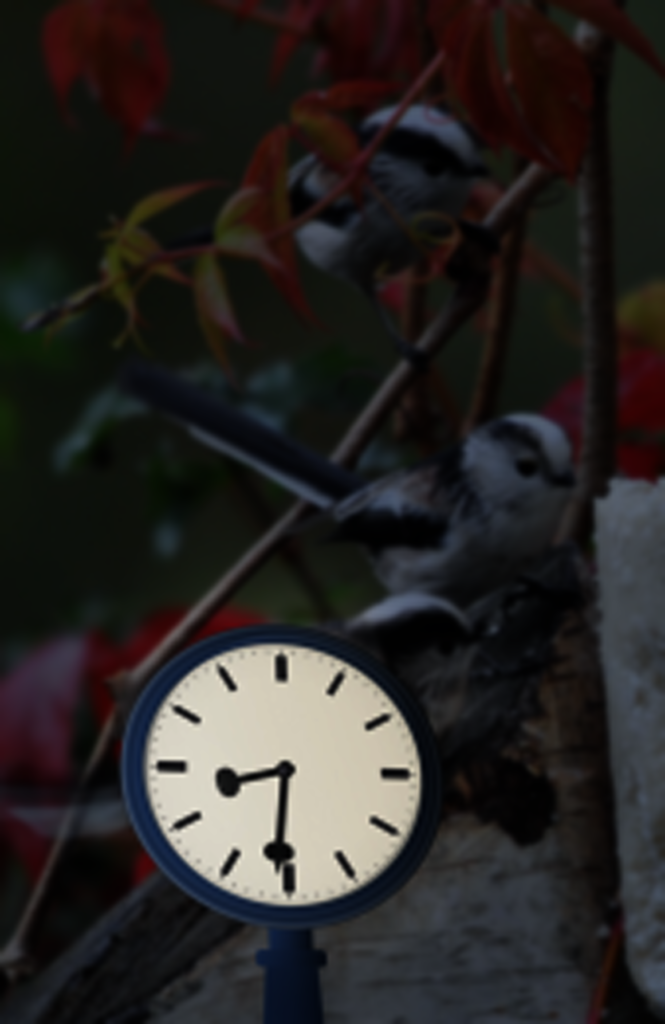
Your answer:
**8:31**
